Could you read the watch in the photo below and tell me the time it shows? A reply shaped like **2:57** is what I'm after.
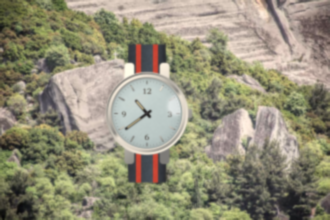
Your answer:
**10:39**
